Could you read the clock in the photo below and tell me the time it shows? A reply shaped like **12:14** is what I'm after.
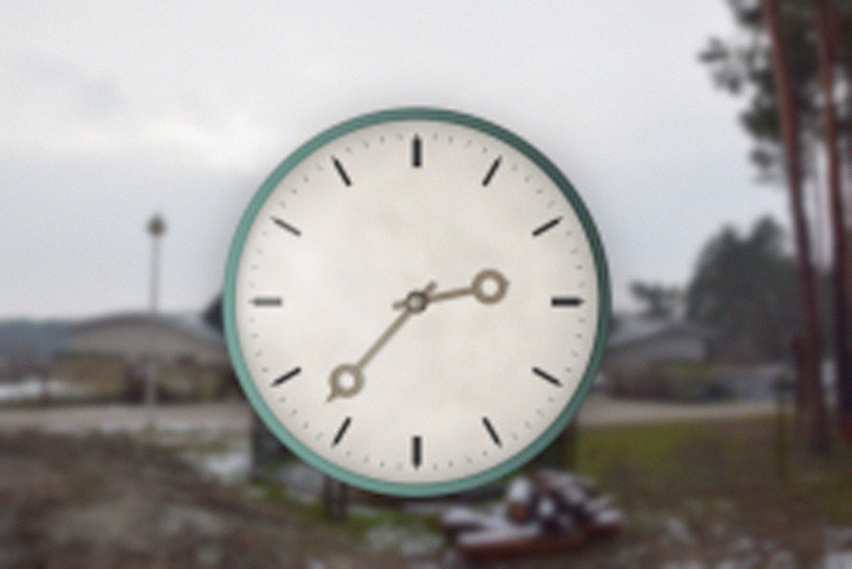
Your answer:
**2:37**
